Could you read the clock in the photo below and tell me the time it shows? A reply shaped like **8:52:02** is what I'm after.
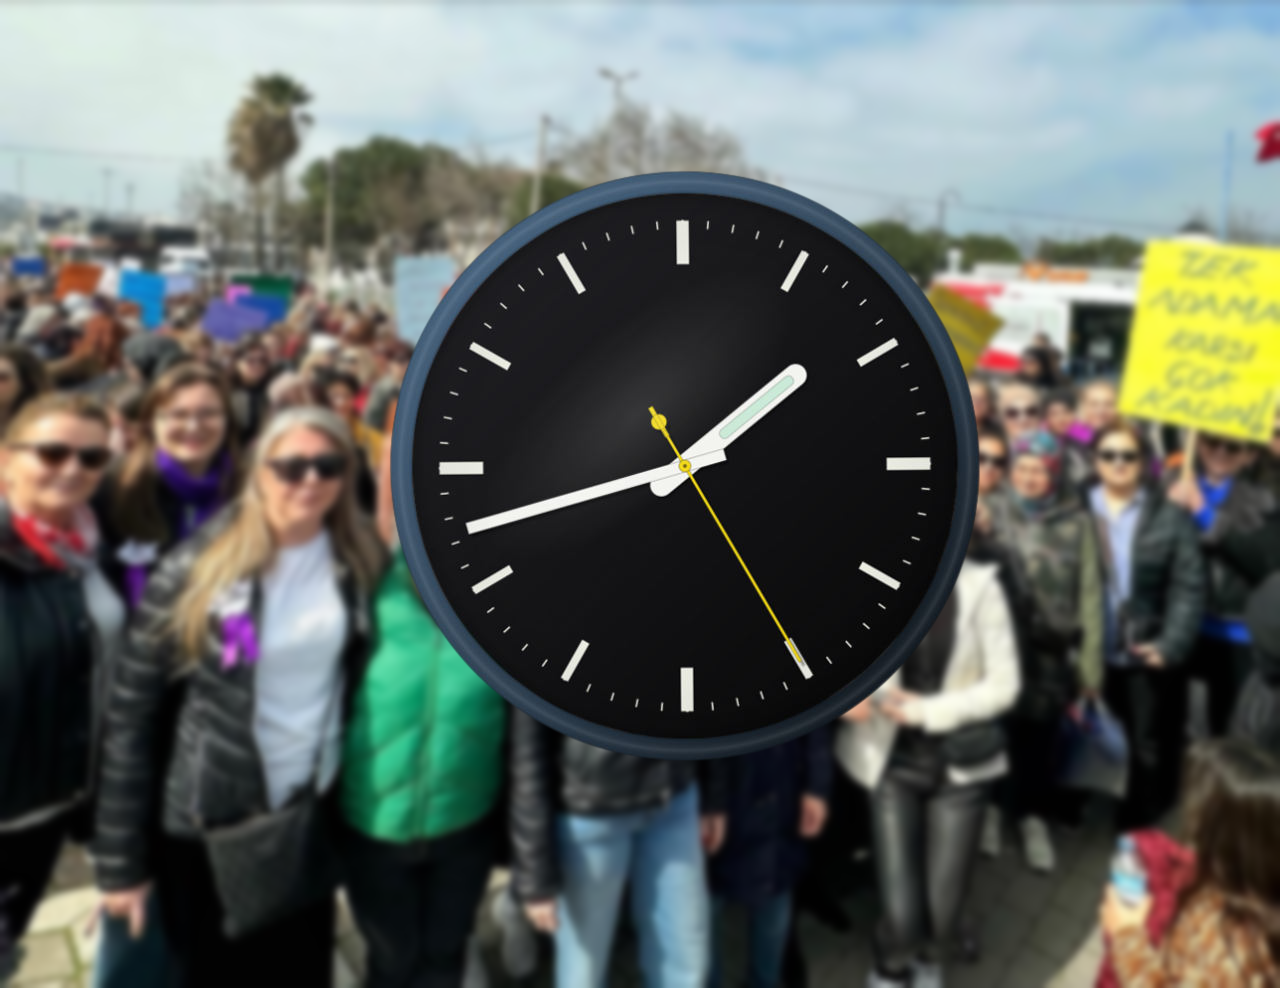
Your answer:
**1:42:25**
